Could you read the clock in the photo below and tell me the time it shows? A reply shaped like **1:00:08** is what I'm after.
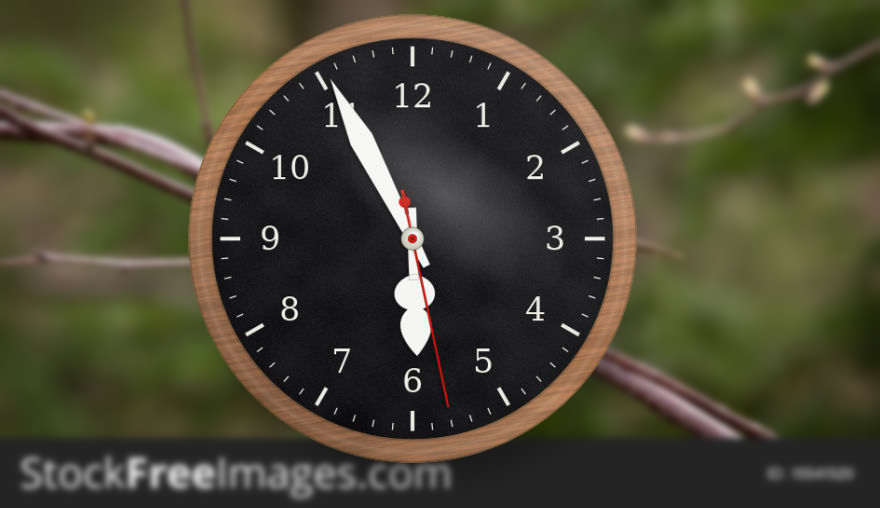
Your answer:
**5:55:28**
